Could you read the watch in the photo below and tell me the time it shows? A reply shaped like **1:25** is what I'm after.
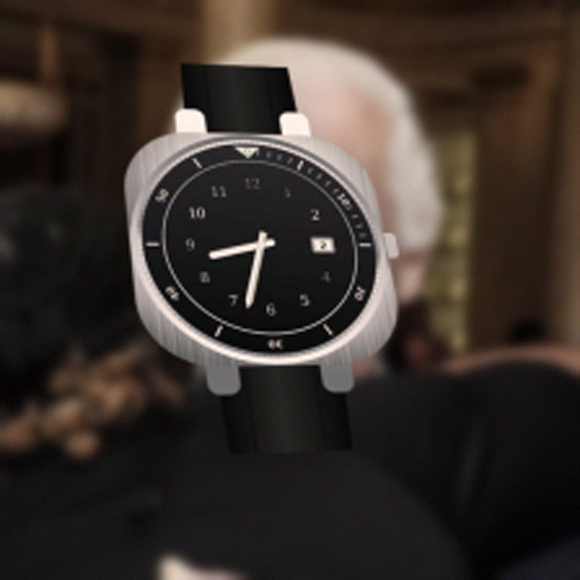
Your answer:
**8:33**
